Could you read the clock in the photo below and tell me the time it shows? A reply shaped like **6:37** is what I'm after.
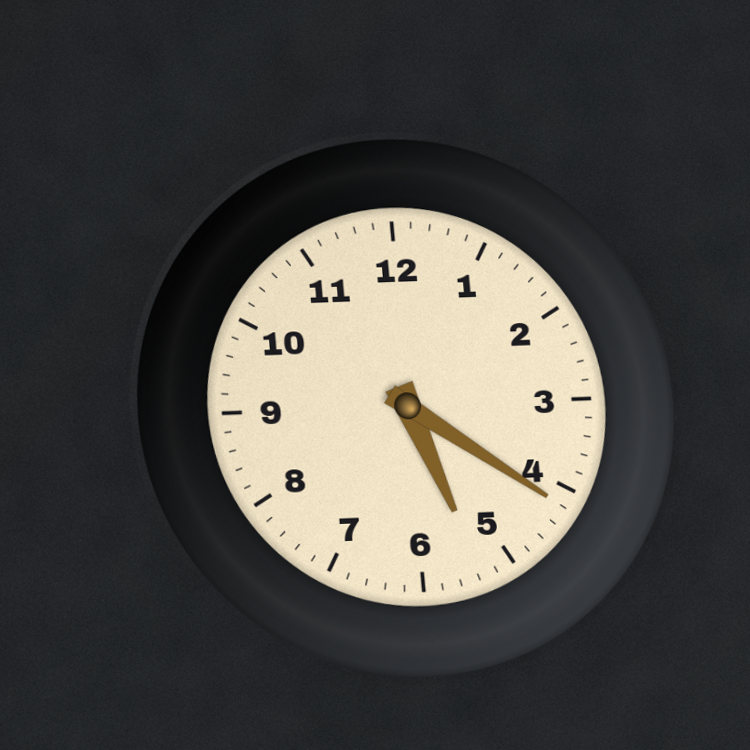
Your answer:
**5:21**
